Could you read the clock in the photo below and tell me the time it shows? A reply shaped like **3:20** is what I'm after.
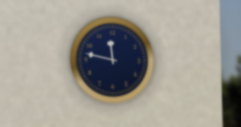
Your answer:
**11:47**
